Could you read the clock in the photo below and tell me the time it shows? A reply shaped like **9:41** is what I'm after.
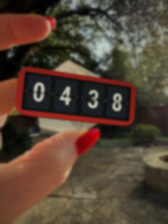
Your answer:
**4:38**
